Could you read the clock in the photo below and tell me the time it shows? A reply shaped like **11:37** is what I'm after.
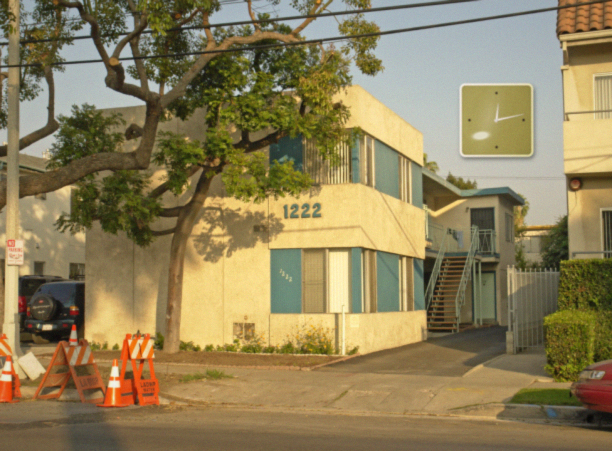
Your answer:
**12:13**
